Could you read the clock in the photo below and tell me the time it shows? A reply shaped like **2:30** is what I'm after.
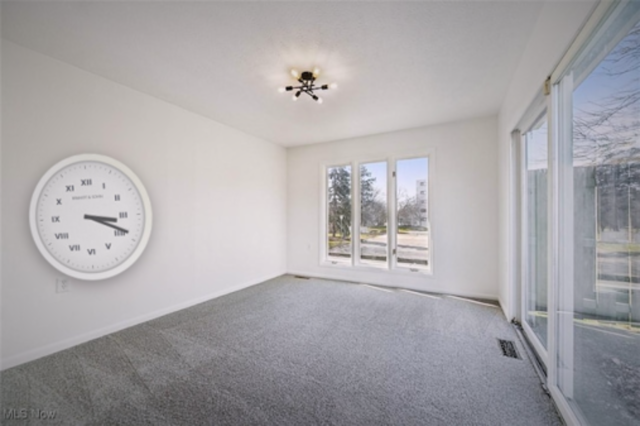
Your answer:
**3:19**
